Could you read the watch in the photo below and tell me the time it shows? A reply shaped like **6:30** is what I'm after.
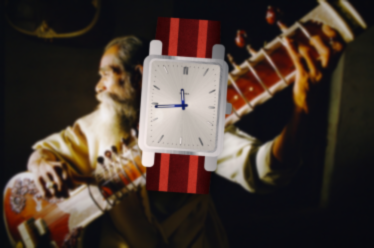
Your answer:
**11:44**
